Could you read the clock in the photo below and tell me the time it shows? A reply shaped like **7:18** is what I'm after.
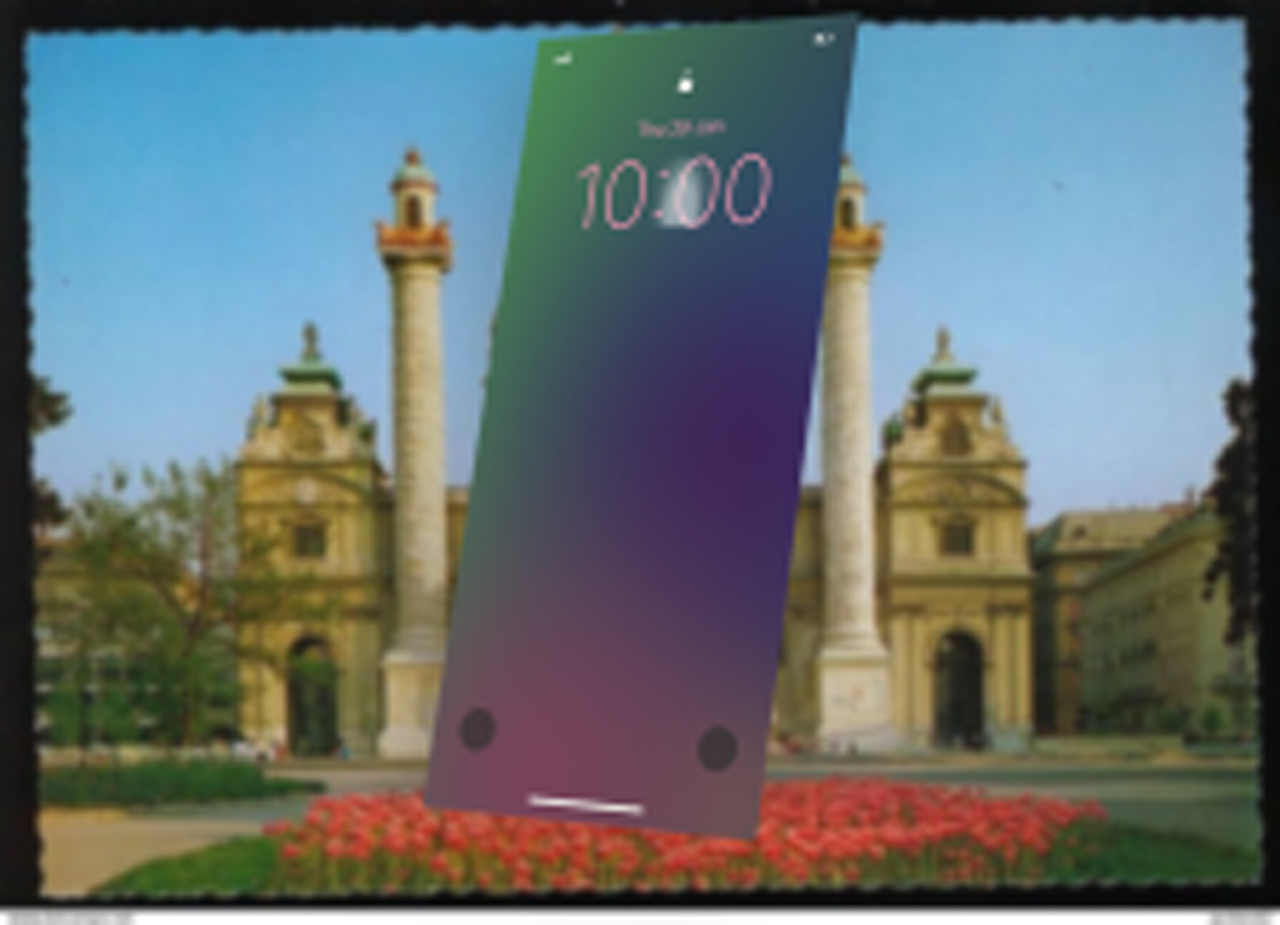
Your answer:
**10:00**
